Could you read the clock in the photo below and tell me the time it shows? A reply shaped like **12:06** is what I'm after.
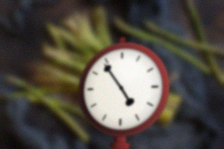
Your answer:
**4:54**
